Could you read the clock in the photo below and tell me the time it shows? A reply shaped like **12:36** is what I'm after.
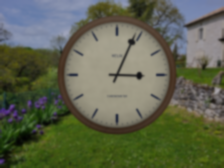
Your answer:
**3:04**
